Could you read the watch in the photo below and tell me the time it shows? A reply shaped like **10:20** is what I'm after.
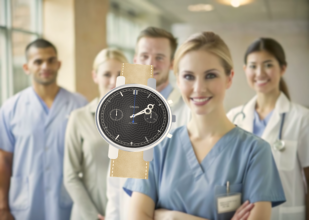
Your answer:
**2:09**
